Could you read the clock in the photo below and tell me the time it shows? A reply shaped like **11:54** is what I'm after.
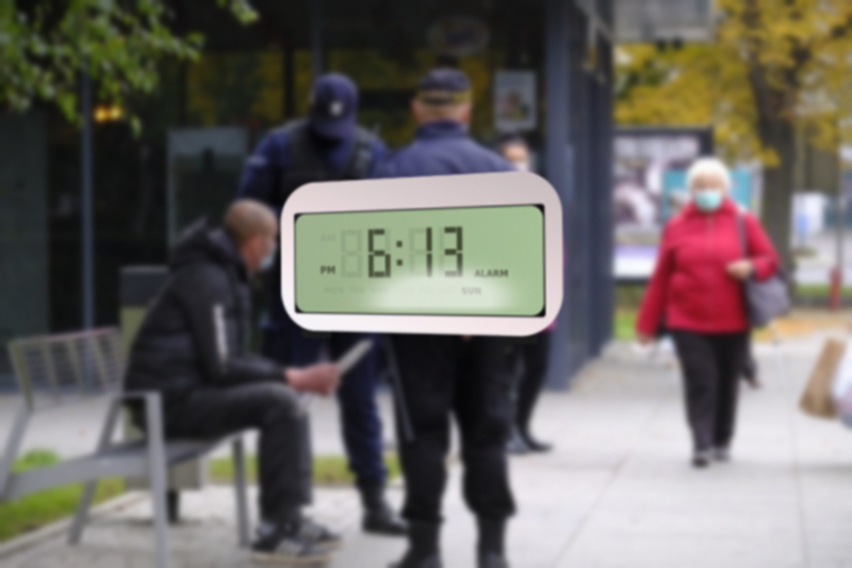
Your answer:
**6:13**
